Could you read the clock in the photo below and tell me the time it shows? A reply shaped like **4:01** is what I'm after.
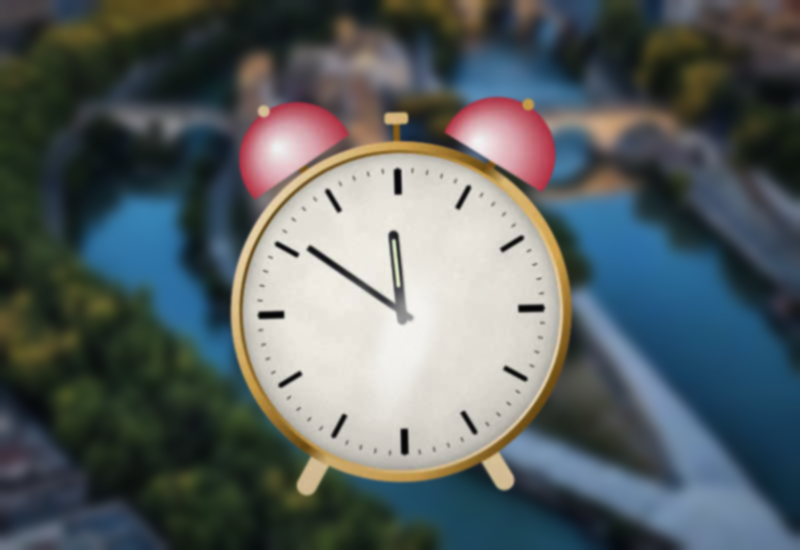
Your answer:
**11:51**
